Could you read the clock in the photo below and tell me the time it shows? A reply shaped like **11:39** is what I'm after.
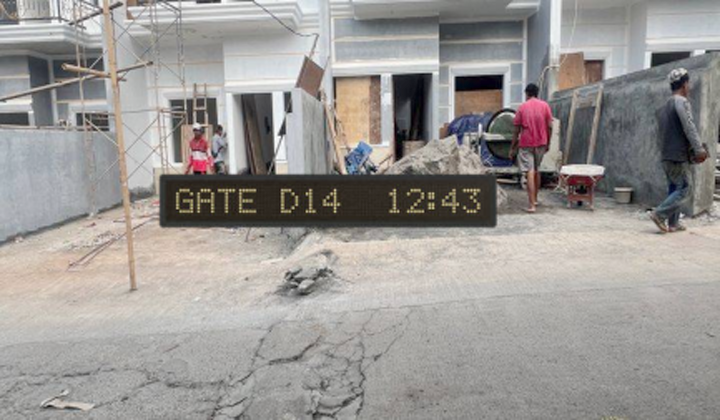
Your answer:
**12:43**
